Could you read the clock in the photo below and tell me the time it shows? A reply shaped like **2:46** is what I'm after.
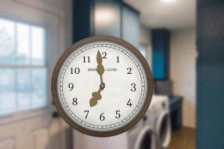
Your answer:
**6:59**
